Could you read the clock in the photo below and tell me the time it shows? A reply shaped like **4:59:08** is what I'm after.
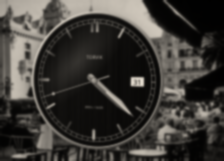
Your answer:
**4:21:42**
